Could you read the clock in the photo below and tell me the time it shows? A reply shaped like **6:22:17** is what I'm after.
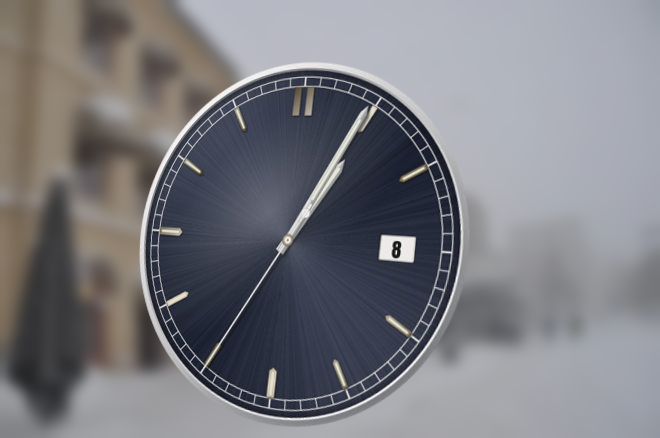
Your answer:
**1:04:35**
